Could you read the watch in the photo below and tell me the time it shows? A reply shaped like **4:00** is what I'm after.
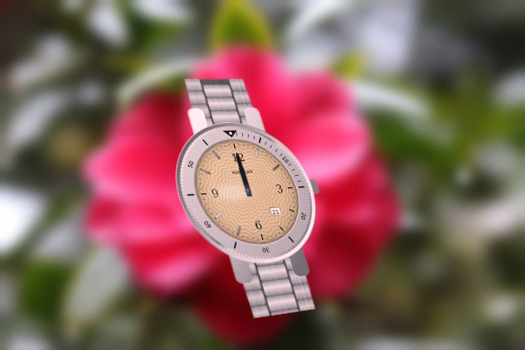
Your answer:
**12:00**
